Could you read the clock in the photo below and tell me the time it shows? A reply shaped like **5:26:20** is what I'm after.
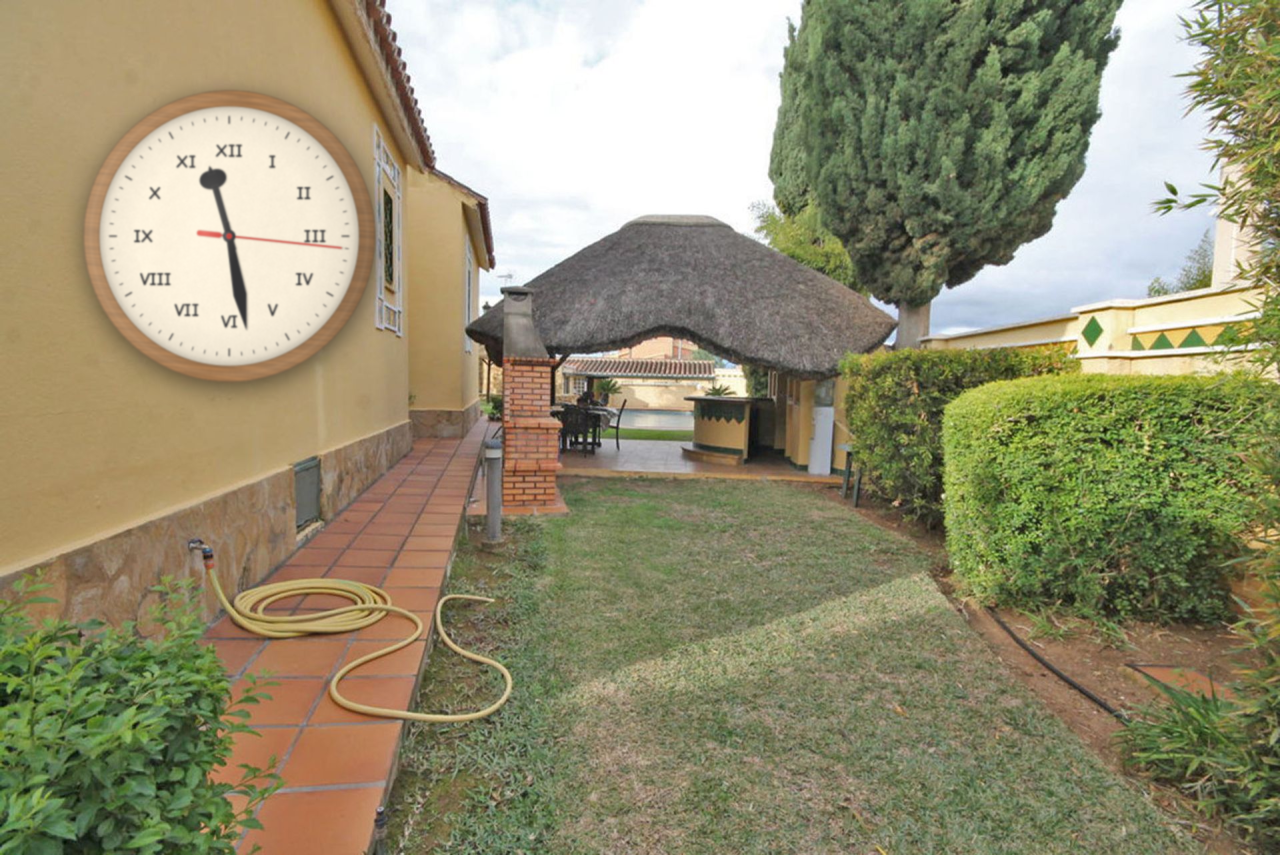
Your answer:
**11:28:16**
